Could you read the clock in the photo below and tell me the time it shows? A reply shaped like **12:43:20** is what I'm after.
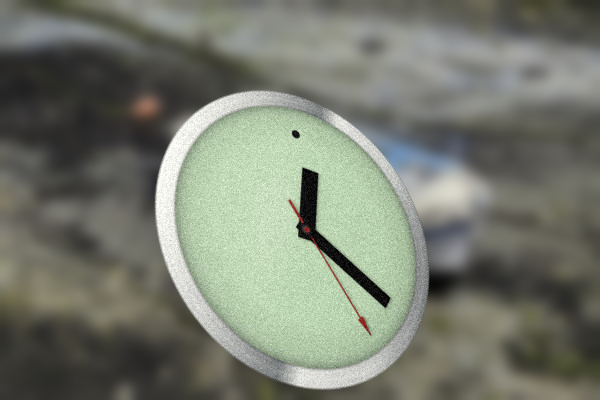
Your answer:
**12:21:25**
